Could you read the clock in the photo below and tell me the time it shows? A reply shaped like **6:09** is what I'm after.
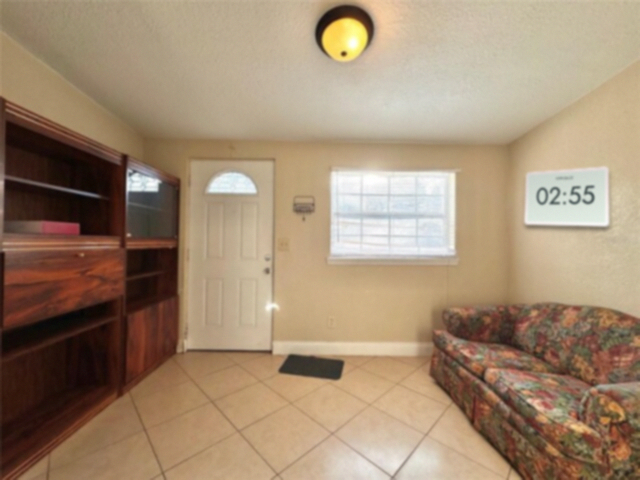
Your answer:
**2:55**
